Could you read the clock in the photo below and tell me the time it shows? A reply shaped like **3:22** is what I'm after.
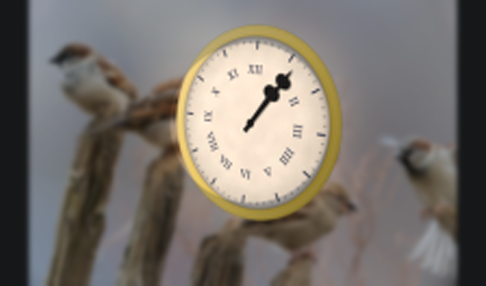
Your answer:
**1:06**
